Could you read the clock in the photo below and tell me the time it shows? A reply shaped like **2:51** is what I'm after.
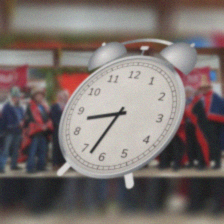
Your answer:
**8:33**
